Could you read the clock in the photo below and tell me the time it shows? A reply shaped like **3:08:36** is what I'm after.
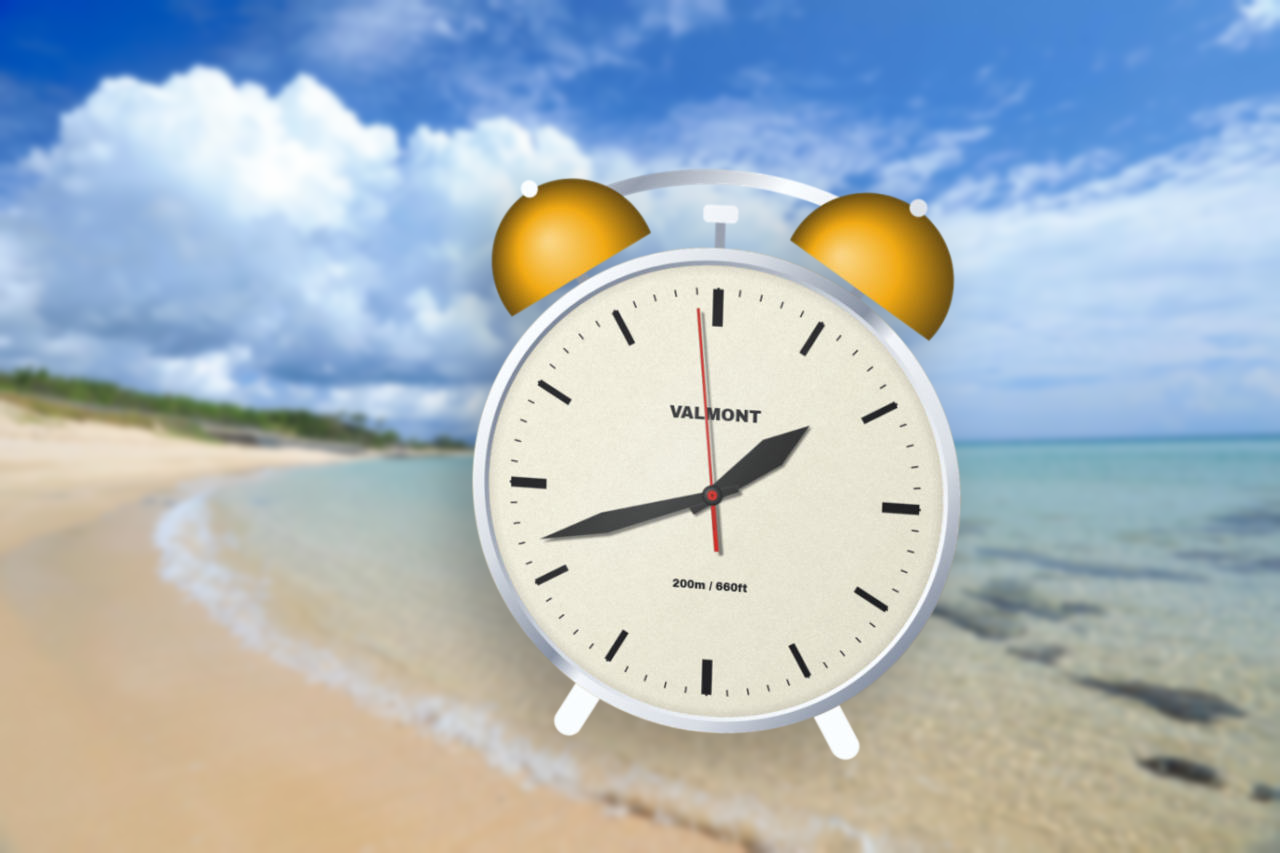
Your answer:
**1:41:59**
